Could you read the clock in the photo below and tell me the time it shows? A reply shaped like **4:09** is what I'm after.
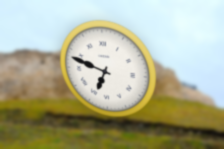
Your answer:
**6:48**
